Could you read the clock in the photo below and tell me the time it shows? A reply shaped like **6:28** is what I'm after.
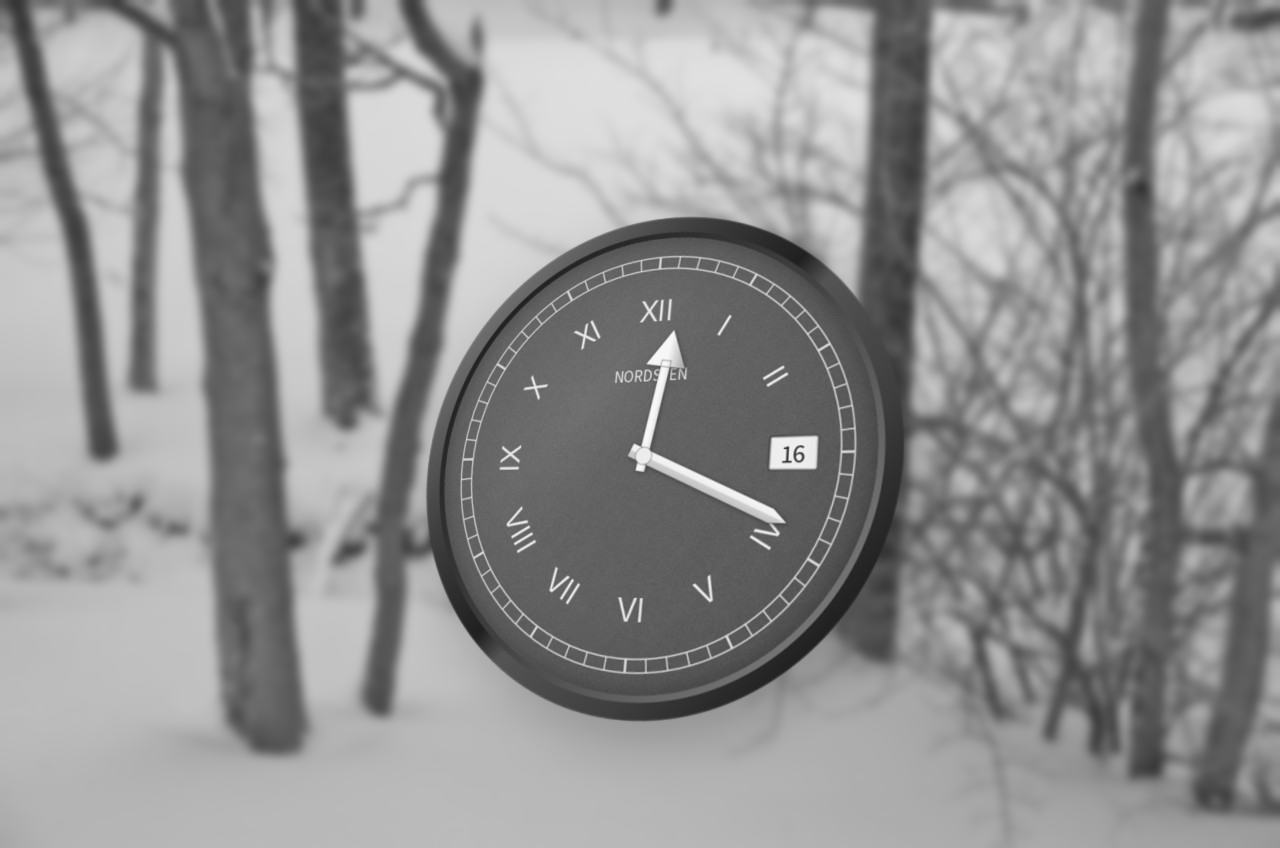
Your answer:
**12:19**
